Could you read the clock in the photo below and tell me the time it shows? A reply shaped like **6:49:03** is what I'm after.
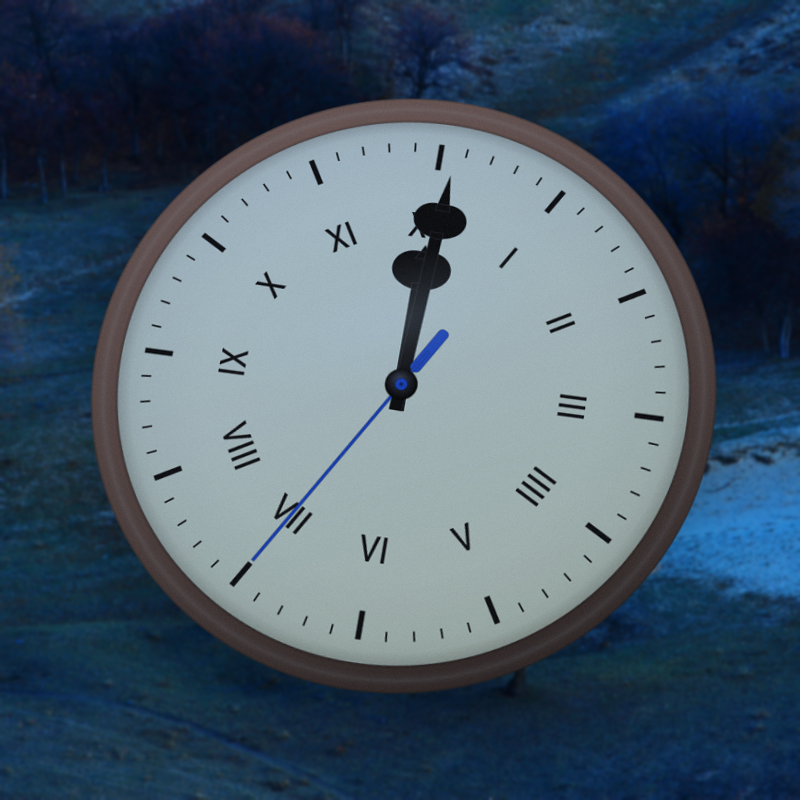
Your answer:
**12:00:35**
